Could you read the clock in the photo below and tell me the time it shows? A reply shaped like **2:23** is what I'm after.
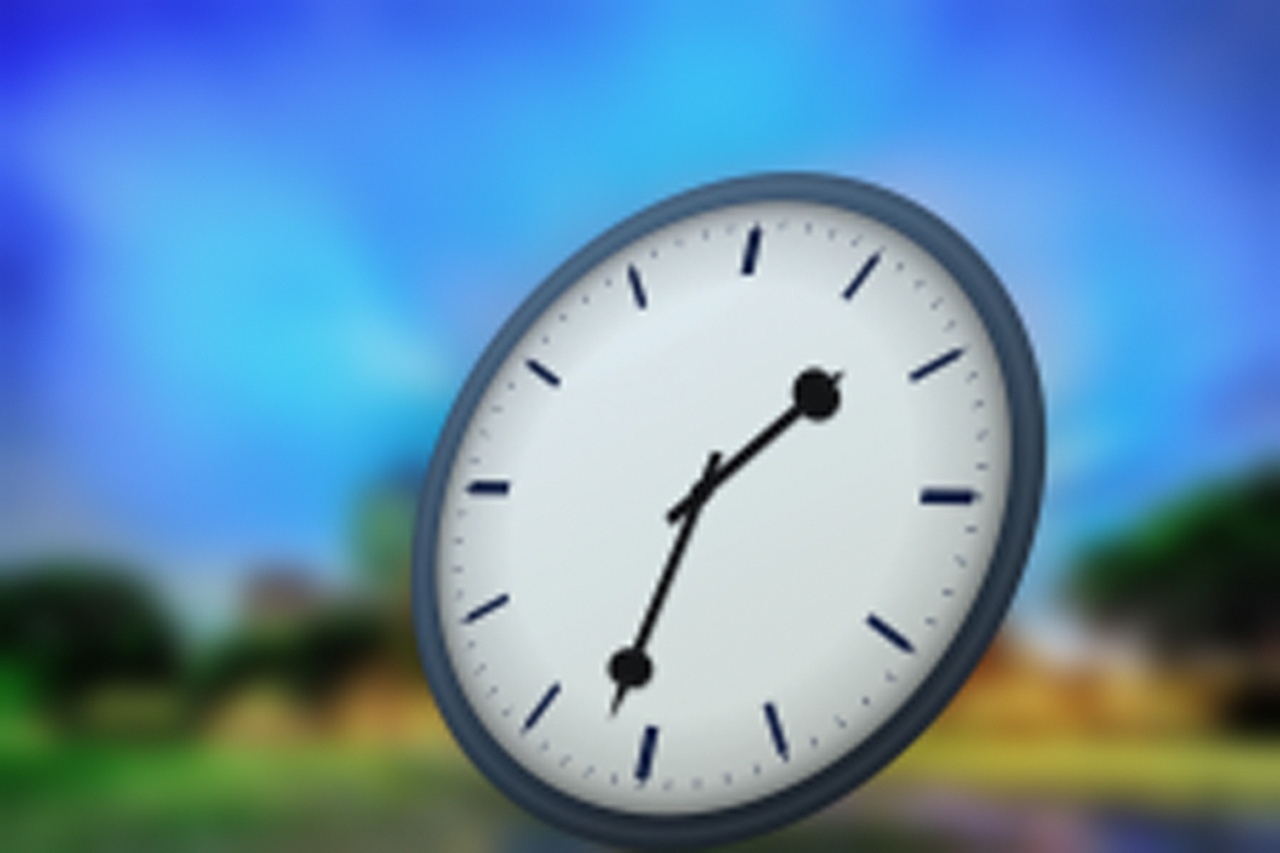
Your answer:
**1:32**
